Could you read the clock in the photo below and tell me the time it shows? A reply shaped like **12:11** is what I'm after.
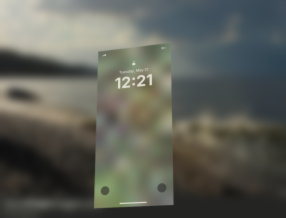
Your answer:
**12:21**
